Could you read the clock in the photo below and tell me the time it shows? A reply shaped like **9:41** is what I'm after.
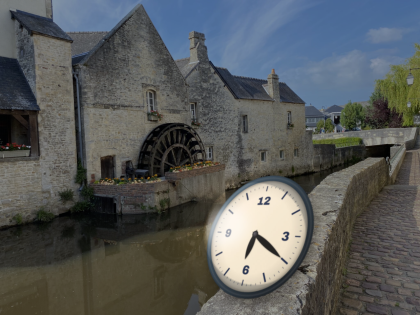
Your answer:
**6:20**
